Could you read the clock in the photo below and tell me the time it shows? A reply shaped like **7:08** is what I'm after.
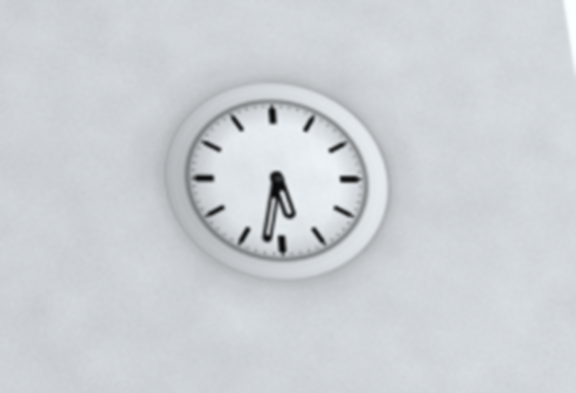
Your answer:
**5:32**
